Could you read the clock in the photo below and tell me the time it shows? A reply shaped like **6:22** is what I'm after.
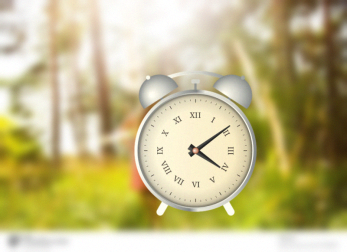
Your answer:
**4:09**
